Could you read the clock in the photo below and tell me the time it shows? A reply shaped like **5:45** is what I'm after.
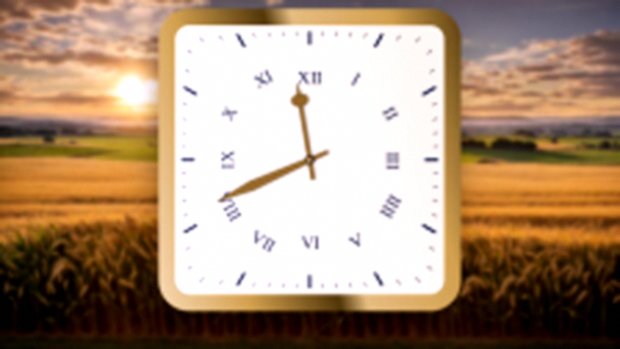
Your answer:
**11:41**
